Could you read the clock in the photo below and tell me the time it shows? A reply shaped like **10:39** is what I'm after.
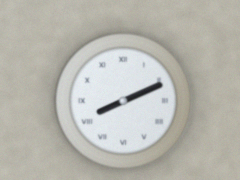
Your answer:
**8:11**
